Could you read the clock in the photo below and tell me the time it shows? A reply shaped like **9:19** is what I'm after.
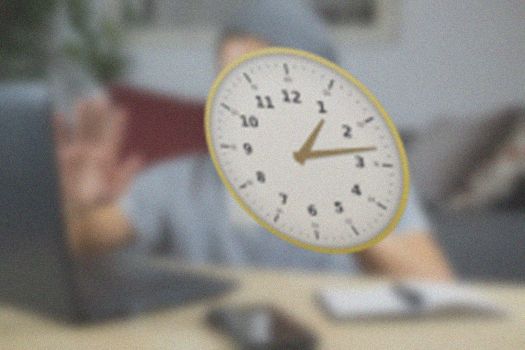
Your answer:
**1:13**
